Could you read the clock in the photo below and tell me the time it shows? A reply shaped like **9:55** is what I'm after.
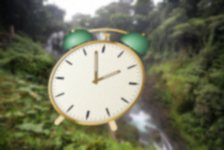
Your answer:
**1:58**
